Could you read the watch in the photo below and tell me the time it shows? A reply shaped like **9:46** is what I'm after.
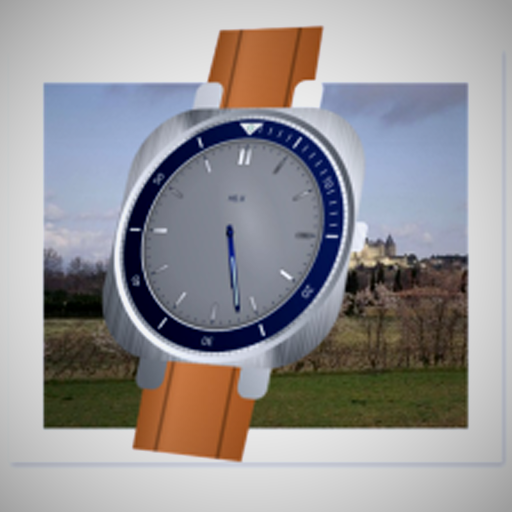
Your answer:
**5:27**
